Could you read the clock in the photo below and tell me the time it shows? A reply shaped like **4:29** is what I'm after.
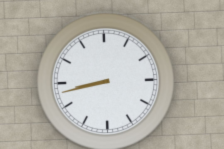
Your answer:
**8:43**
